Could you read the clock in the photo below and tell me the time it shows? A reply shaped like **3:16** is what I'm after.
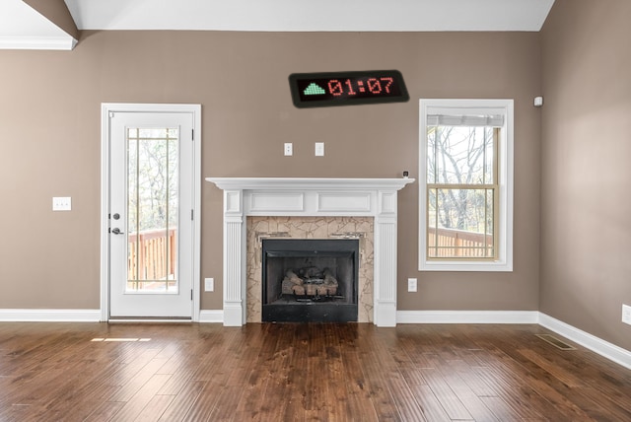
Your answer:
**1:07**
